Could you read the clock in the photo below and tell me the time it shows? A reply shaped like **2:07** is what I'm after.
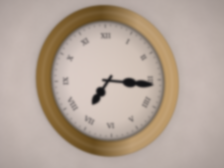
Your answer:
**7:16**
